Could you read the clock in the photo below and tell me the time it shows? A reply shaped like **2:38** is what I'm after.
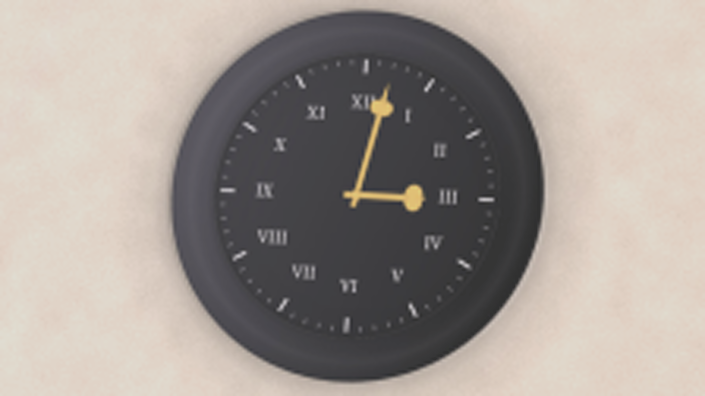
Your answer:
**3:02**
